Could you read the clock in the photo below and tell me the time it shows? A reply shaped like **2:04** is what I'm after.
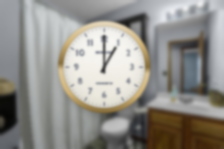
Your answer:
**1:00**
